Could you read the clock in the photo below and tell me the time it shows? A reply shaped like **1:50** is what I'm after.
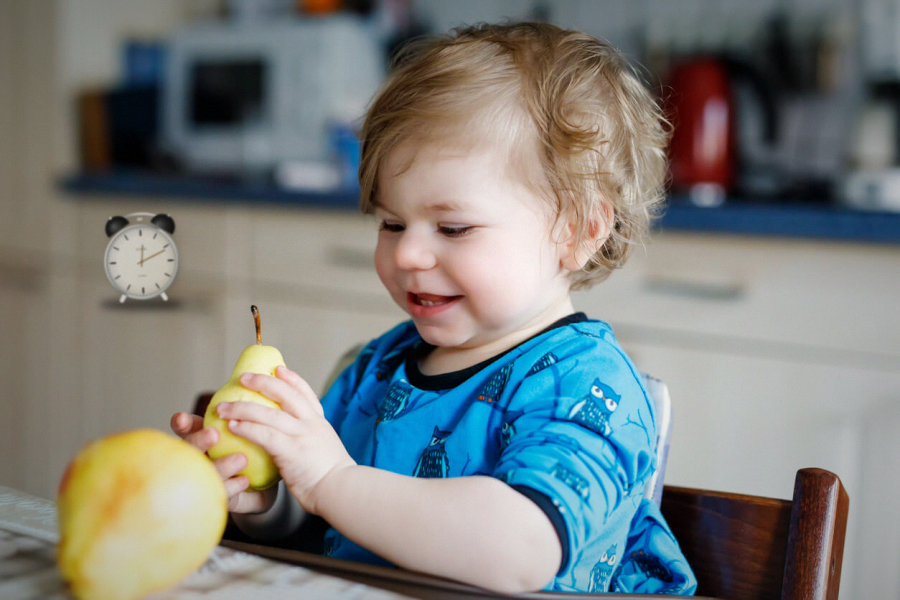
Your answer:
**12:11**
